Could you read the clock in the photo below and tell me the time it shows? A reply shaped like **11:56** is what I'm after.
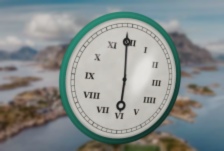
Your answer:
**5:59**
